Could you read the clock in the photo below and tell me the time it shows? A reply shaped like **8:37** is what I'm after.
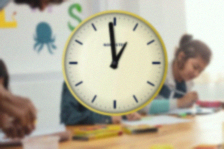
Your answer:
**12:59**
